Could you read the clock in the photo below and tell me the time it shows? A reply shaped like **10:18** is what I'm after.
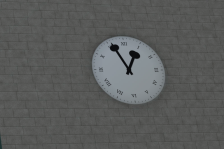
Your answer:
**12:56**
